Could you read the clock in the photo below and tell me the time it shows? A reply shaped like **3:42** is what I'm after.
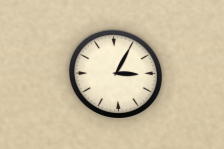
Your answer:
**3:05**
